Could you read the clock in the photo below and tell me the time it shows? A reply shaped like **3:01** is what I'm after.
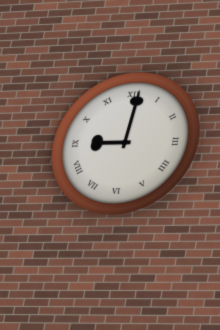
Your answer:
**9:01**
